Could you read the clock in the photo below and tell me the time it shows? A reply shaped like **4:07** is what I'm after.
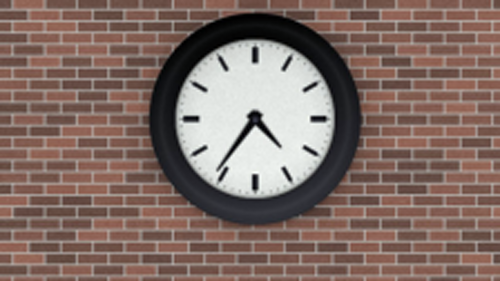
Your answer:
**4:36**
